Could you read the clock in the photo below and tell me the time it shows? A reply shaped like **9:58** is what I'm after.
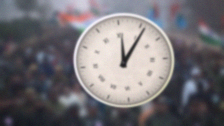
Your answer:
**12:06**
